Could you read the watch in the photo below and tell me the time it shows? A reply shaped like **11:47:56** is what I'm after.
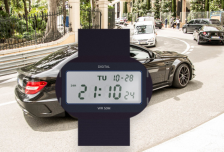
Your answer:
**21:10:24**
